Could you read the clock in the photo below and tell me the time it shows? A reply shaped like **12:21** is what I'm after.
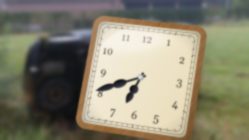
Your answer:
**6:41**
